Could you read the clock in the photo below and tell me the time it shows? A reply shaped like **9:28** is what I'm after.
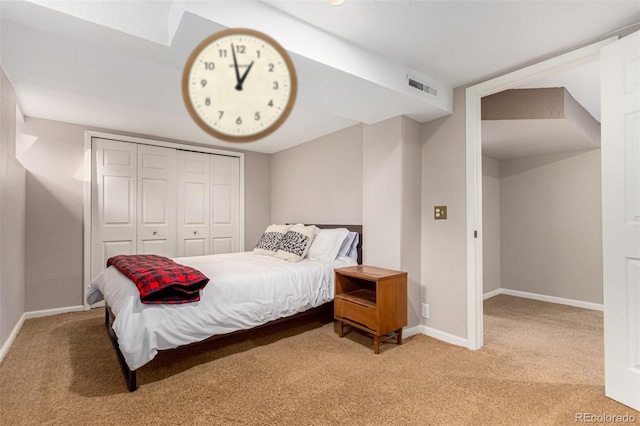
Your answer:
**12:58**
